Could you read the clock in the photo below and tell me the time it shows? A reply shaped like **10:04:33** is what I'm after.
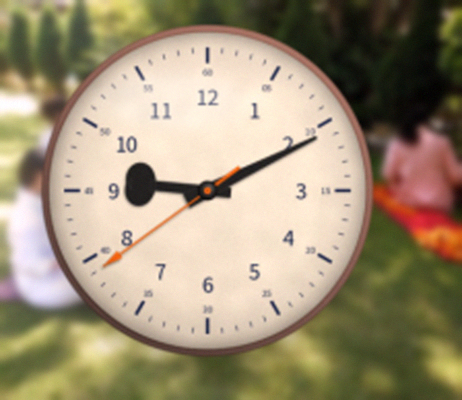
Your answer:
**9:10:39**
